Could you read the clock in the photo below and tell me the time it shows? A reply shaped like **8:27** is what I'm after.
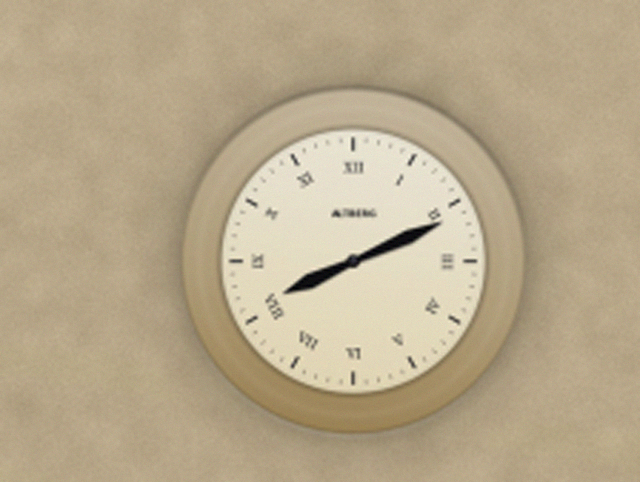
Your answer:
**8:11**
